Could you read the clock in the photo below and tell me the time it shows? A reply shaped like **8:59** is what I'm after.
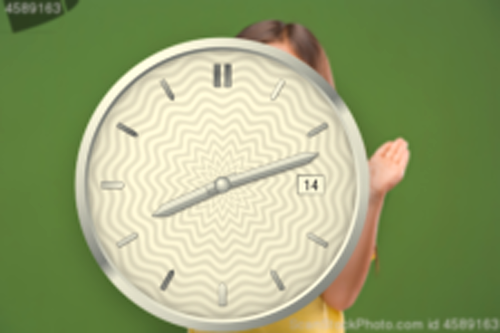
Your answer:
**8:12**
